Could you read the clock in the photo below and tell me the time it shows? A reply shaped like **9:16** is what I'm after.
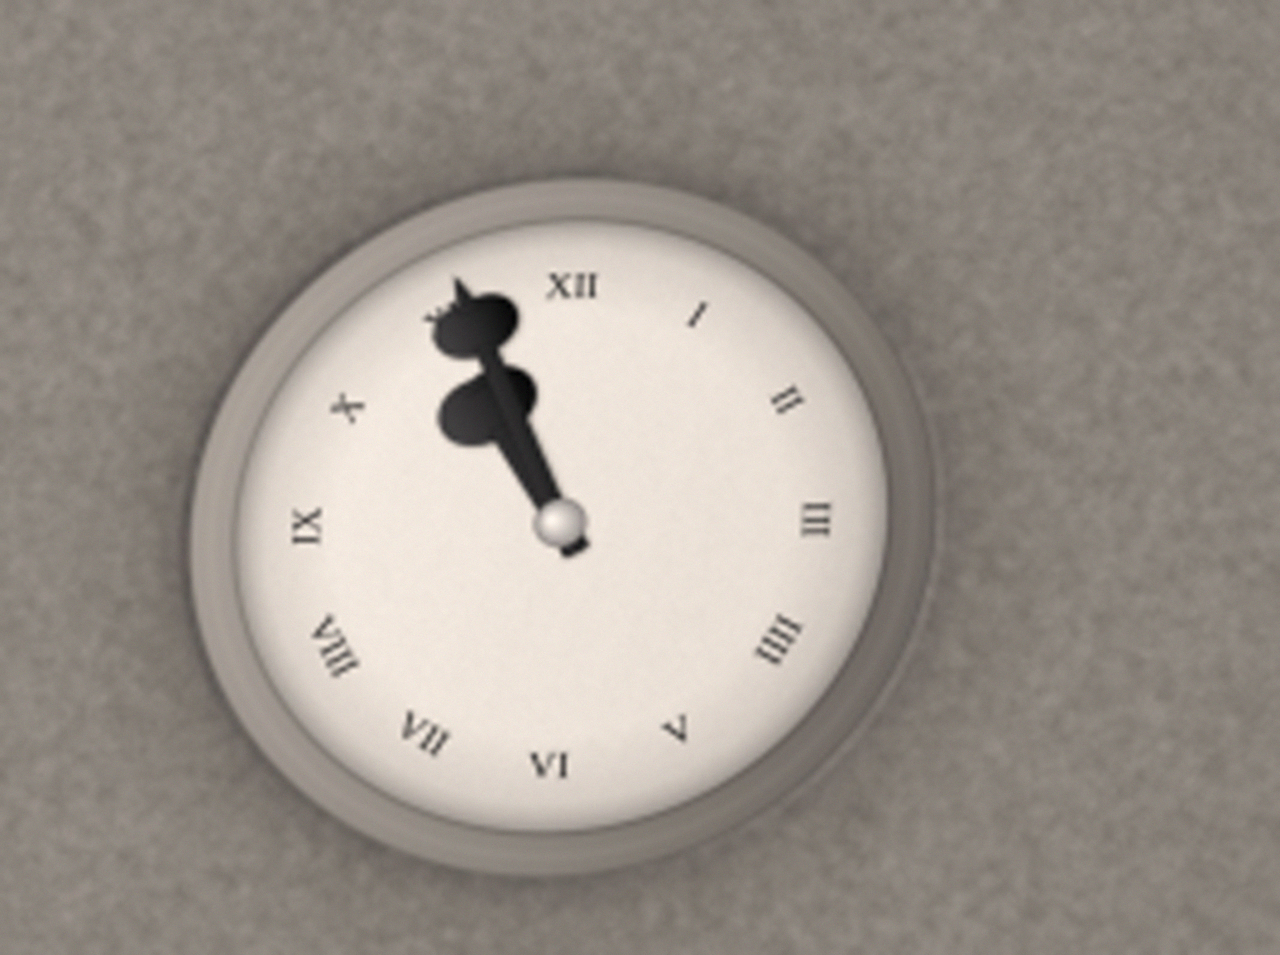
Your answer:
**10:56**
